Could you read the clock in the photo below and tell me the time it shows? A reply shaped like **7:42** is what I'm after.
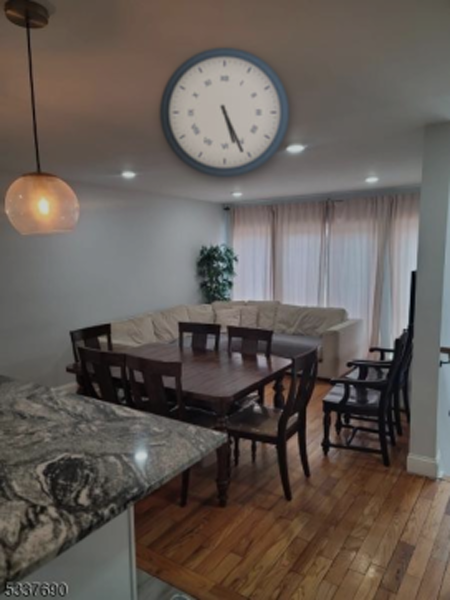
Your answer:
**5:26**
